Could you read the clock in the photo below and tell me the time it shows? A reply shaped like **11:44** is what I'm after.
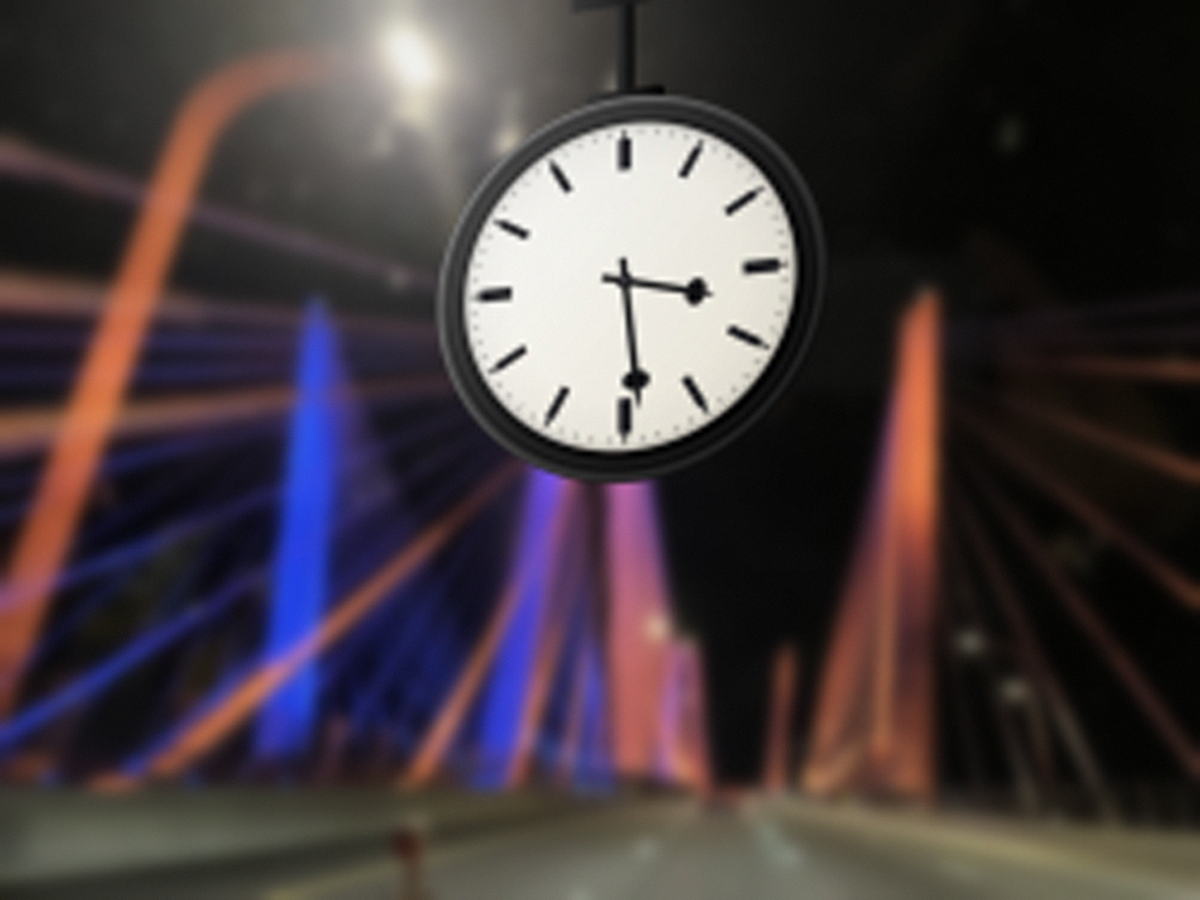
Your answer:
**3:29**
